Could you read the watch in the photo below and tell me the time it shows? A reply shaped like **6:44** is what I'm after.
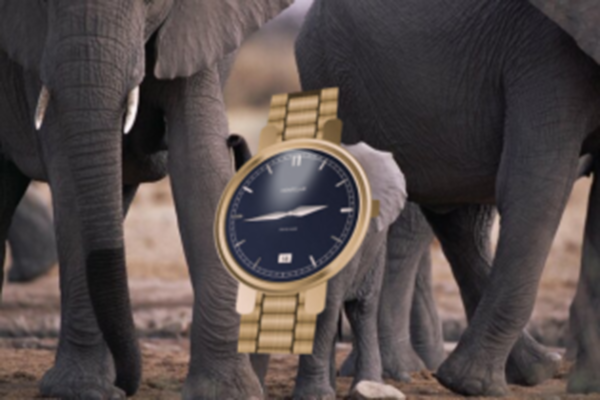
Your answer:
**2:44**
